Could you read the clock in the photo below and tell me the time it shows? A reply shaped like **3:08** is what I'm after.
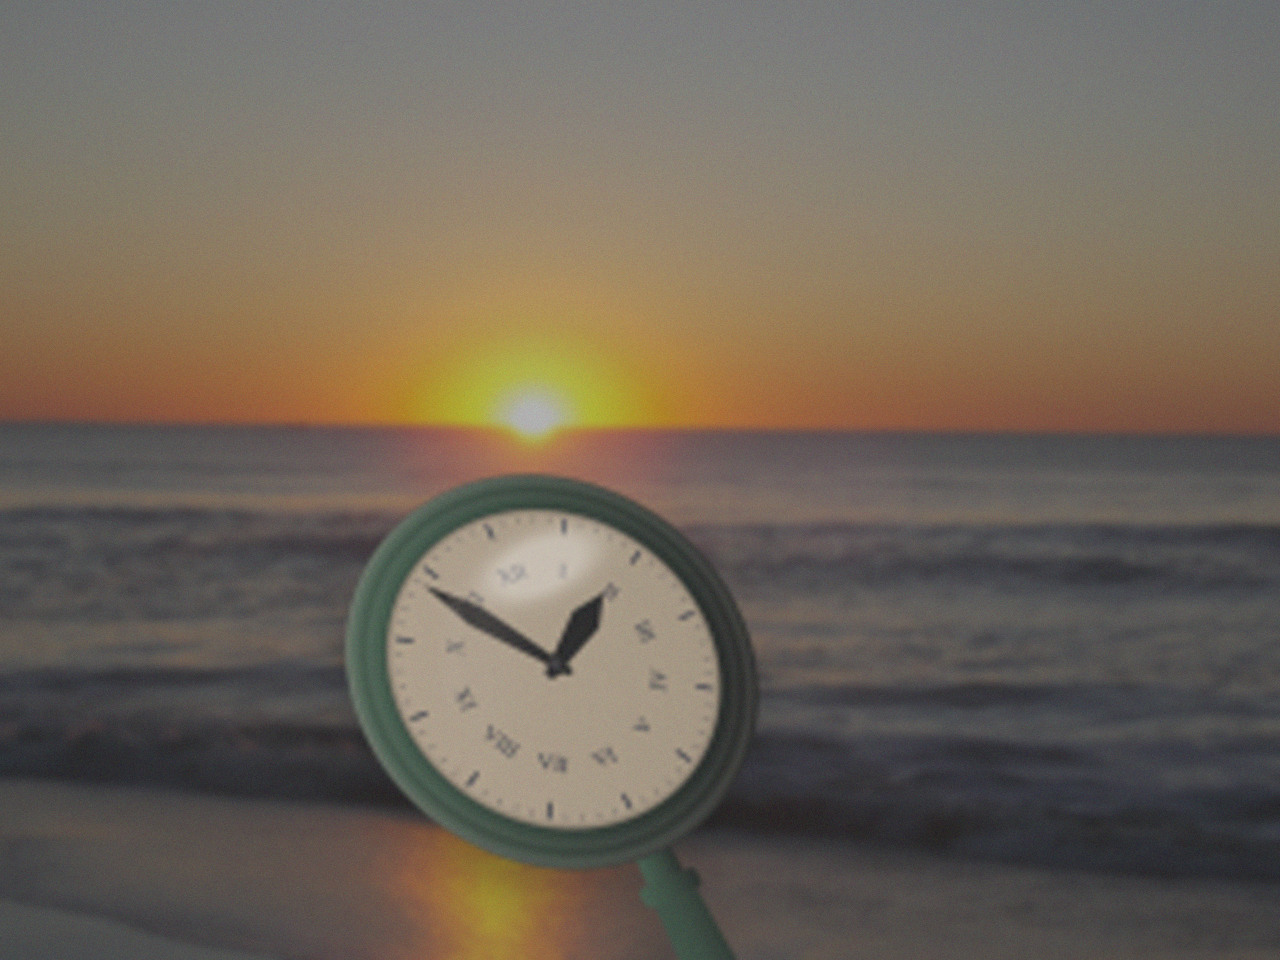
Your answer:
**1:54**
